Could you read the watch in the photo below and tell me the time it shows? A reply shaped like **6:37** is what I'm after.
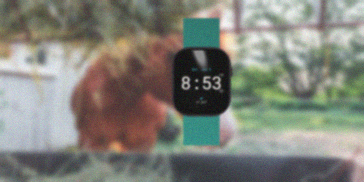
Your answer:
**8:53**
